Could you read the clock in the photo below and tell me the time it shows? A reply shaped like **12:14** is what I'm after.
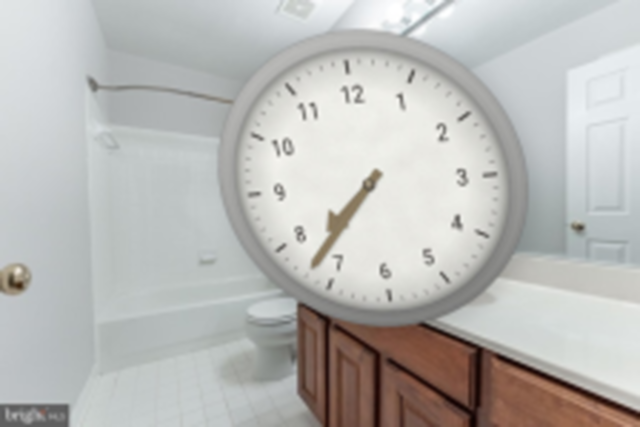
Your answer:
**7:37**
